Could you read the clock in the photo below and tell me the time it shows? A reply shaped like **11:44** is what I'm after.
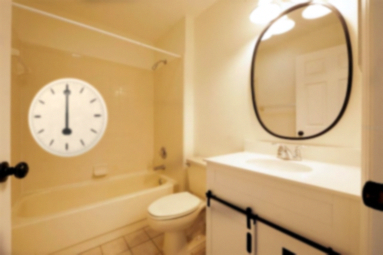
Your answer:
**6:00**
